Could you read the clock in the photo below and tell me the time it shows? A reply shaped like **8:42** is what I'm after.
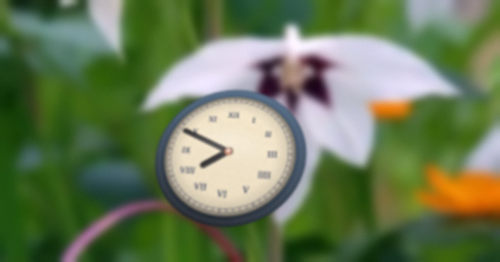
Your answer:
**7:49**
